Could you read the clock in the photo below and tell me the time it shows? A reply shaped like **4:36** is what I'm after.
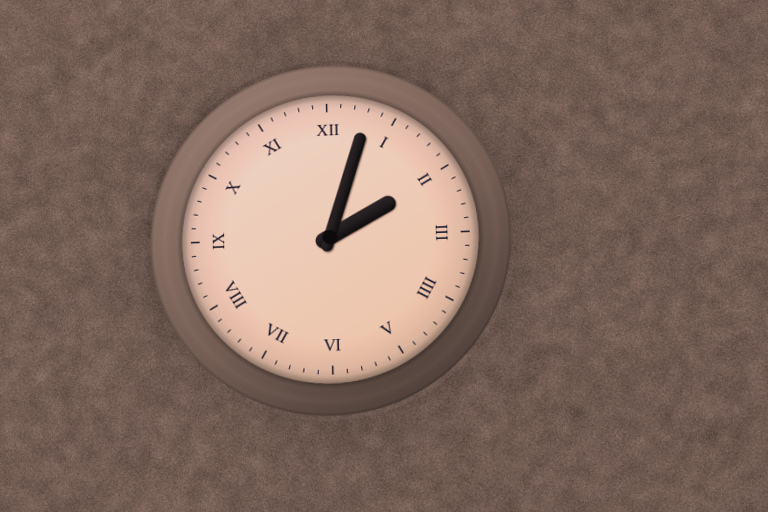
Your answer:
**2:03**
